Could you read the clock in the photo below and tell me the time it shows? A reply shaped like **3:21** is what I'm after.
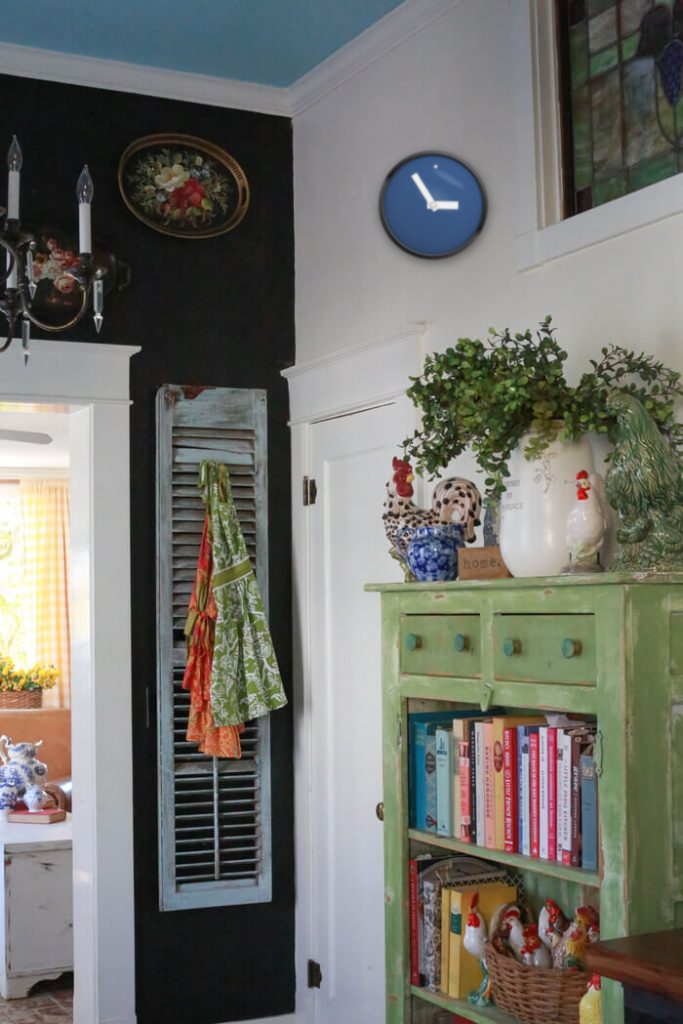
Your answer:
**2:54**
